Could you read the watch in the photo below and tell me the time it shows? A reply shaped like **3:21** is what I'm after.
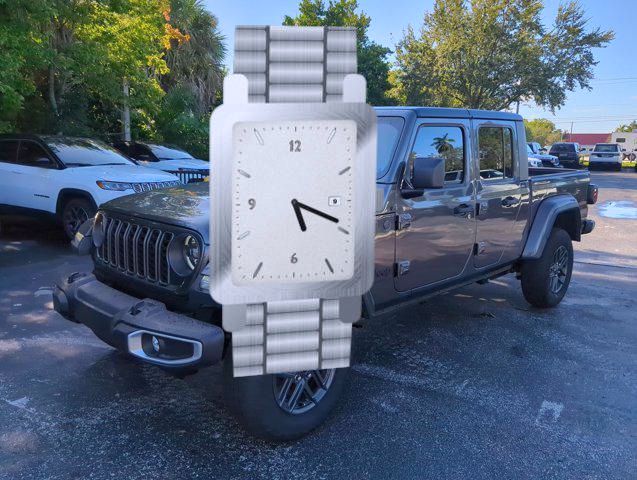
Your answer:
**5:19**
